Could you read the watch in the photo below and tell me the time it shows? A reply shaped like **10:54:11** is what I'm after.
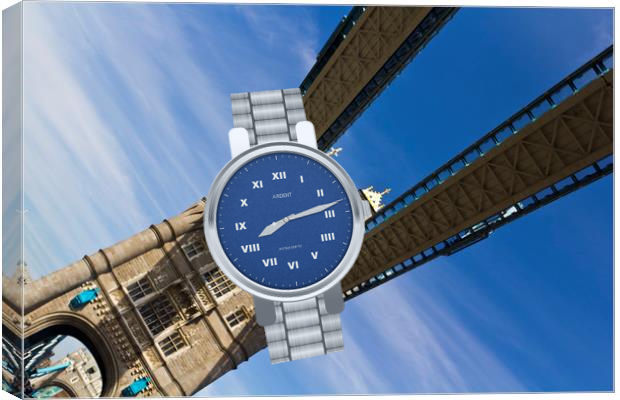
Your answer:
**8:13:13**
